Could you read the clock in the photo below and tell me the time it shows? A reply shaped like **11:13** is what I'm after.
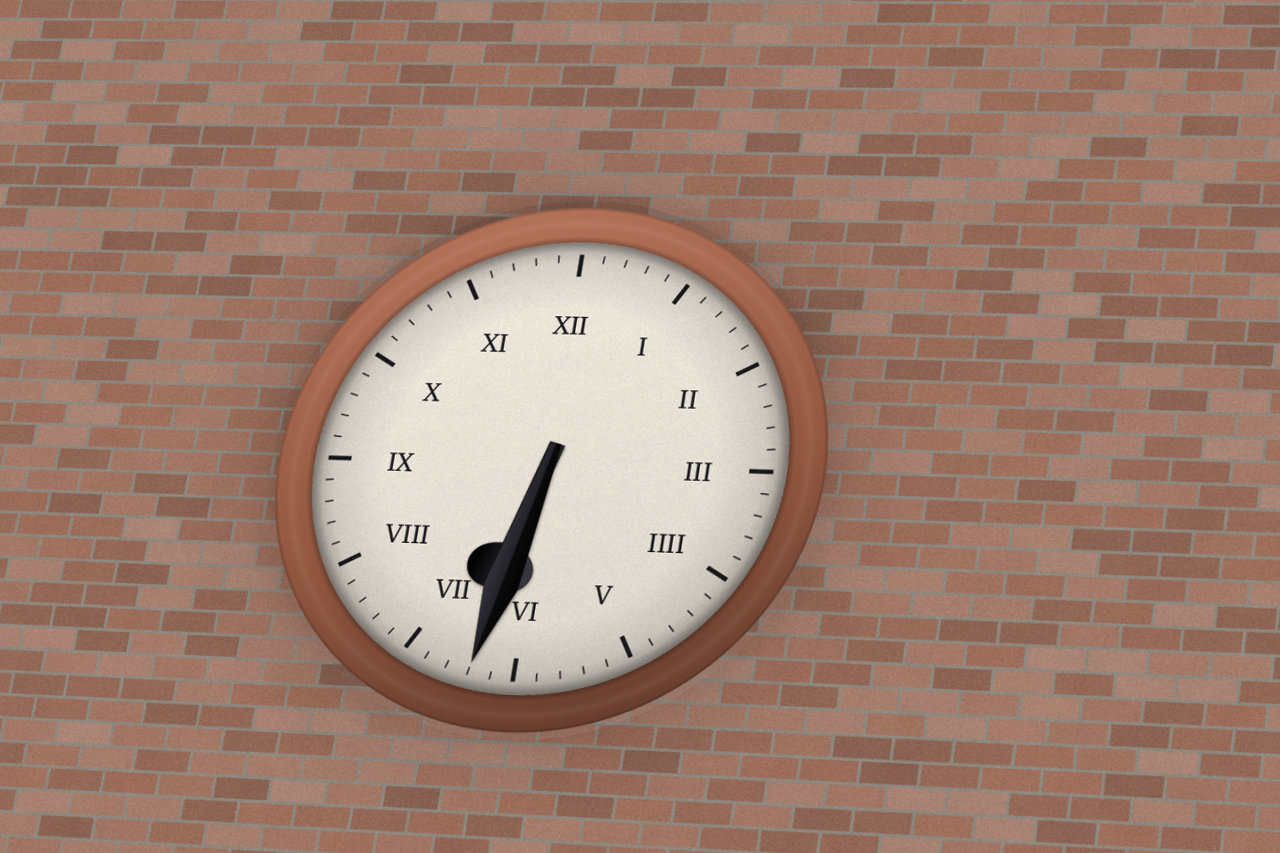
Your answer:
**6:32**
